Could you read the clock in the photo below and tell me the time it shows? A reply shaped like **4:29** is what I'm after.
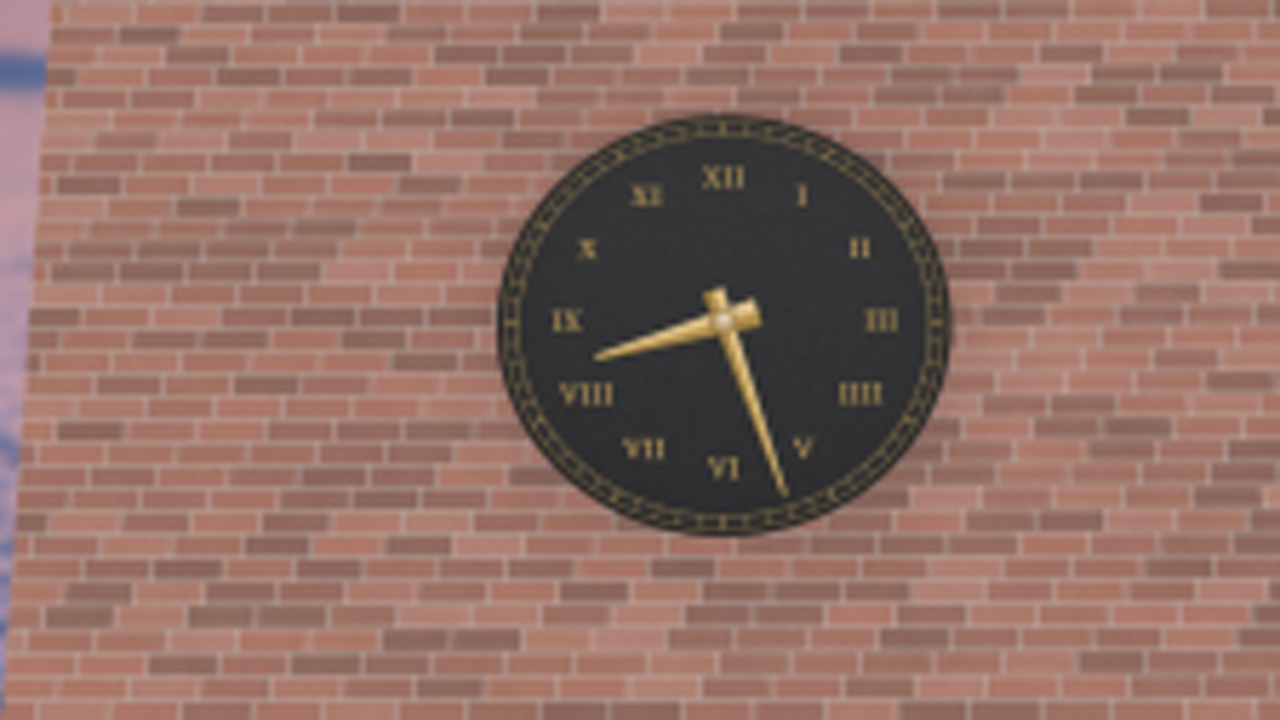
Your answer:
**8:27**
